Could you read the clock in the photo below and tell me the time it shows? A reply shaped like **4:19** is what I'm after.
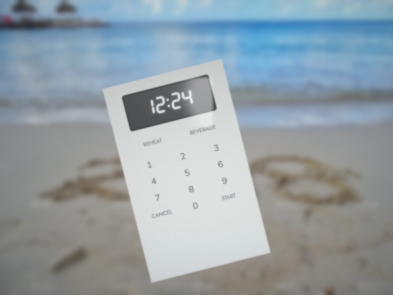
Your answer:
**12:24**
